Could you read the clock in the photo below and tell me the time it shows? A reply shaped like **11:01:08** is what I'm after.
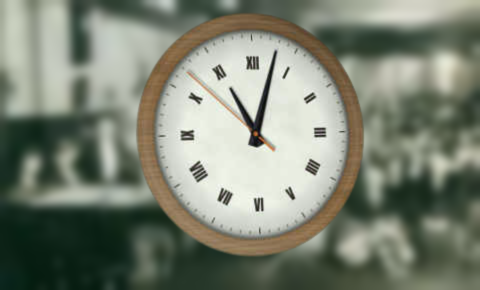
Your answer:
**11:02:52**
